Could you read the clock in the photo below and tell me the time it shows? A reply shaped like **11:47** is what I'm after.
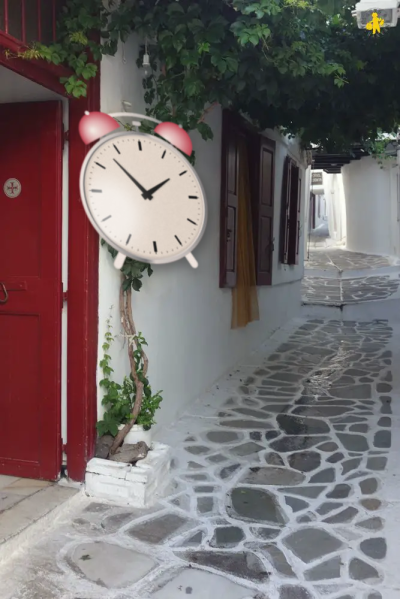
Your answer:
**1:53**
